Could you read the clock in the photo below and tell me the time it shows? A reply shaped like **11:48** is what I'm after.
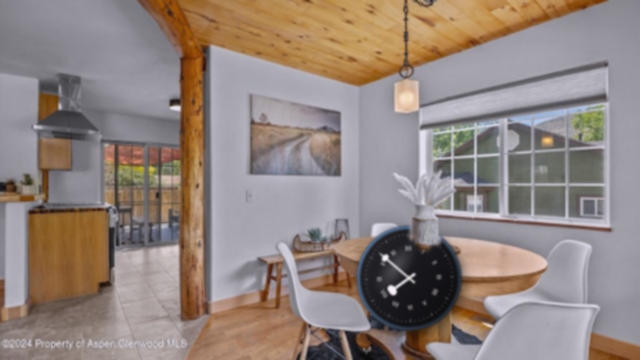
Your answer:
**7:52**
